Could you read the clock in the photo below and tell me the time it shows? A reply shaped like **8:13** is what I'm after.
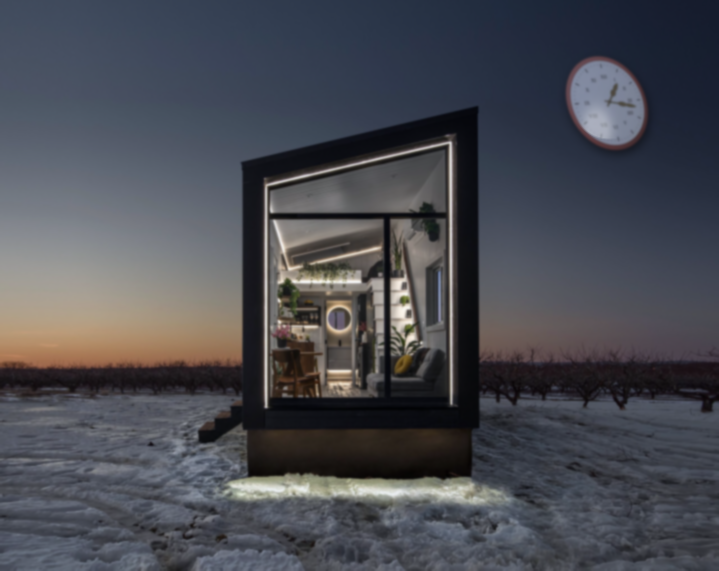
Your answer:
**1:17**
